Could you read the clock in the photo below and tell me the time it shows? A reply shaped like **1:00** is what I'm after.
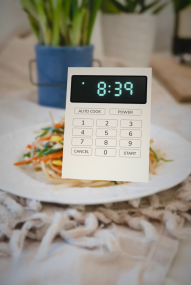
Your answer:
**8:39**
